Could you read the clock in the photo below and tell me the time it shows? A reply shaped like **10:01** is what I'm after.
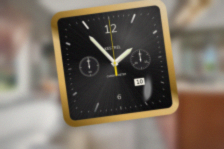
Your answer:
**1:54**
